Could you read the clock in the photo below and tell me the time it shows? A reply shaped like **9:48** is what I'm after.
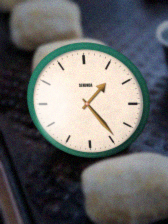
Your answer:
**1:24**
